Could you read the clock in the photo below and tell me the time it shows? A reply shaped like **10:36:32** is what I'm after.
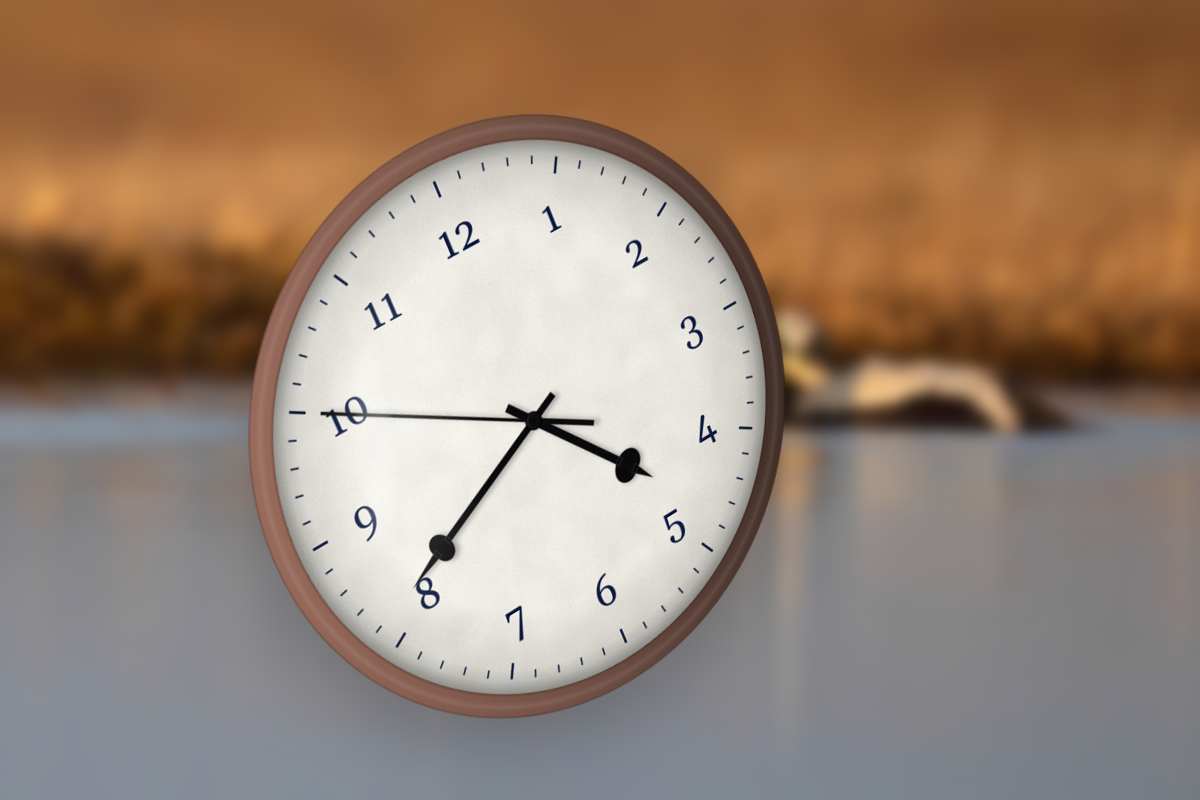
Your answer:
**4:40:50**
